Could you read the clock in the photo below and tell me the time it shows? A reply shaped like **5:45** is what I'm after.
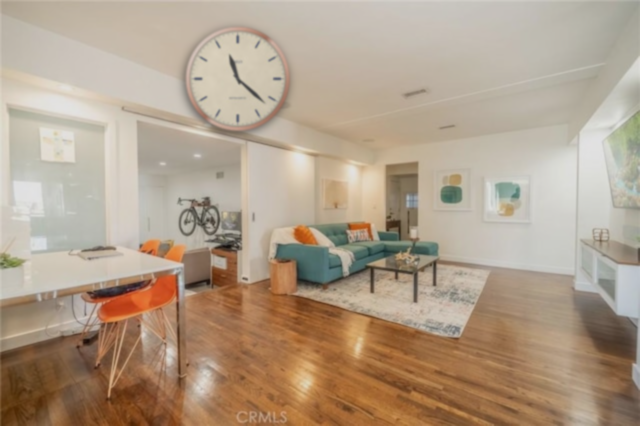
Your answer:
**11:22**
